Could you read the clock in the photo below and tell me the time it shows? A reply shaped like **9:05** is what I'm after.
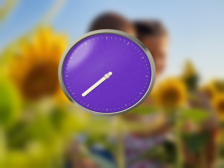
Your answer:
**7:38**
